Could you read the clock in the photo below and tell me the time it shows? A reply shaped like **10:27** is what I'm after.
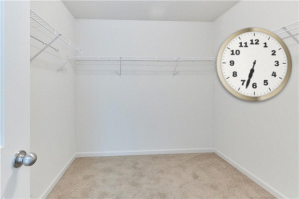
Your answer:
**6:33**
